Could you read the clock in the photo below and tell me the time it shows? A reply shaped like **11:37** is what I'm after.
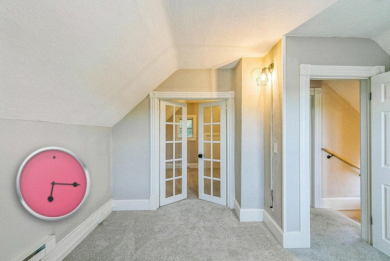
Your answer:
**6:15**
